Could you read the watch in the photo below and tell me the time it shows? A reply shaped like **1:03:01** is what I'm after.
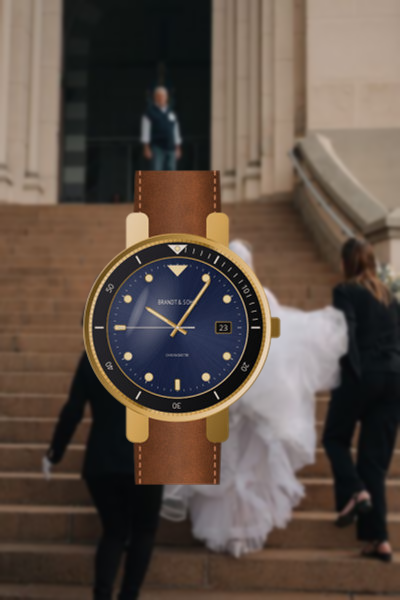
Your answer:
**10:05:45**
